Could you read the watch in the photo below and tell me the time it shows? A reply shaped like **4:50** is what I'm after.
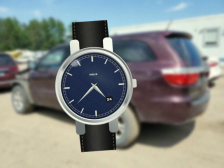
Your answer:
**4:38**
